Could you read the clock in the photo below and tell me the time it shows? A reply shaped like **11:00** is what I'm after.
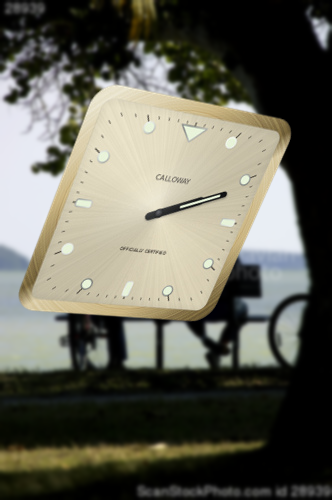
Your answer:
**2:11**
